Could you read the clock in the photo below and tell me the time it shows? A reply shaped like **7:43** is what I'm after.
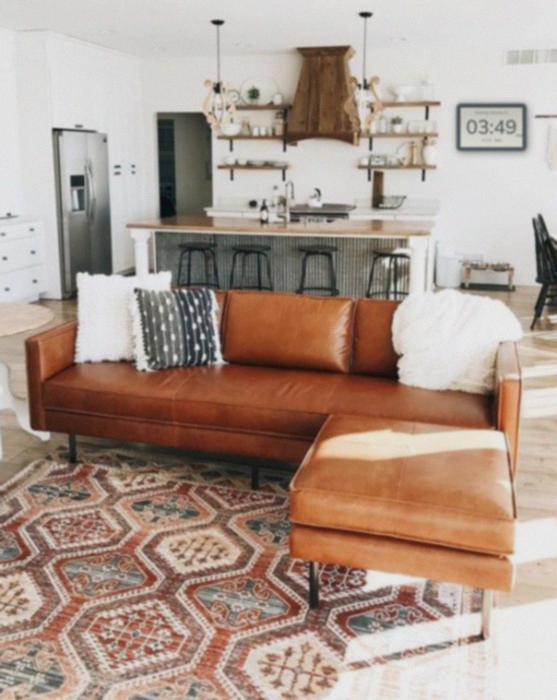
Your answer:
**3:49**
